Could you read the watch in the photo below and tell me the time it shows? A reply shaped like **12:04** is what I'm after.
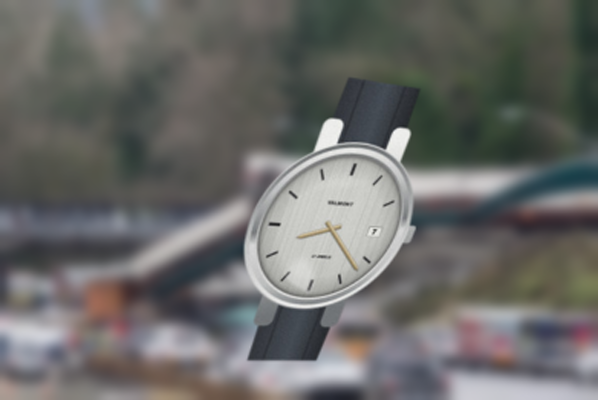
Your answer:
**8:22**
